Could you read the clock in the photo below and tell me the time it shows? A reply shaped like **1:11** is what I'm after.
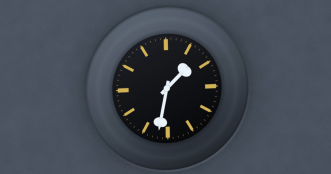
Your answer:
**1:32**
